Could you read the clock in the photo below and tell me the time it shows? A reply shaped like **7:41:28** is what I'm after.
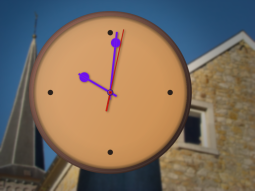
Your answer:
**10:01:02**
